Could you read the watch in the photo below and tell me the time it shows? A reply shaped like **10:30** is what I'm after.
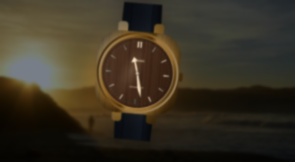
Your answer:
**11:28**
